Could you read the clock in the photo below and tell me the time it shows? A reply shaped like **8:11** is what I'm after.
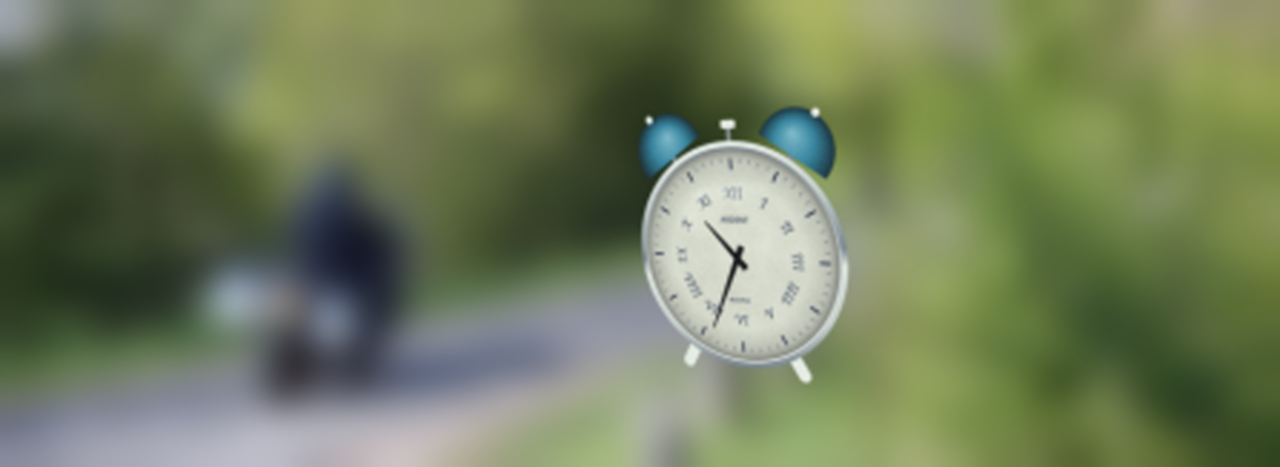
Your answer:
**10:34**
